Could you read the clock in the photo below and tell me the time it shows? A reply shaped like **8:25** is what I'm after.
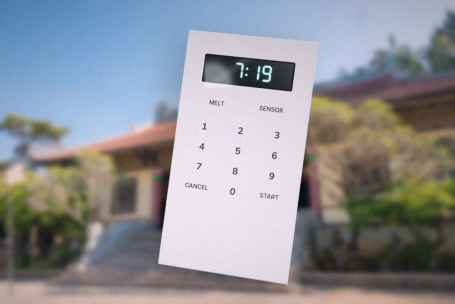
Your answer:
**7:19**
